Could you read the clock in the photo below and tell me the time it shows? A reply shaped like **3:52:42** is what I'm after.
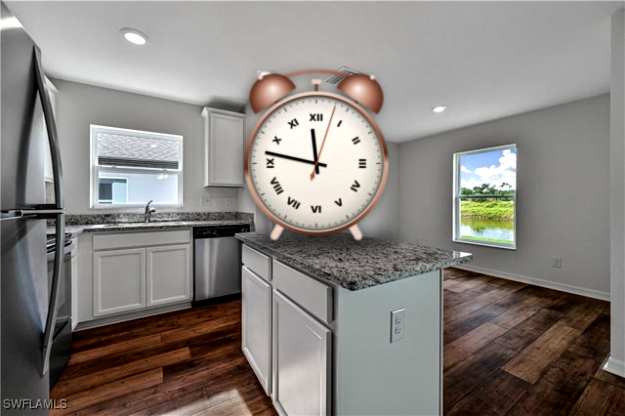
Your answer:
**11:47:03**
